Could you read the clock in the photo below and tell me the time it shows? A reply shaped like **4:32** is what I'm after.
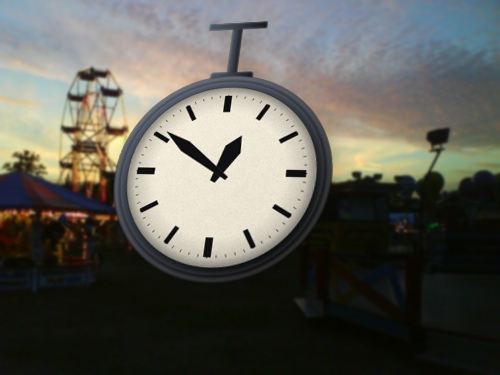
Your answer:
**12:51**
